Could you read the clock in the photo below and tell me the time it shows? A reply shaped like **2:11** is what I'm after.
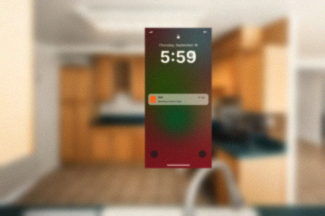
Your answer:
**5:59**
